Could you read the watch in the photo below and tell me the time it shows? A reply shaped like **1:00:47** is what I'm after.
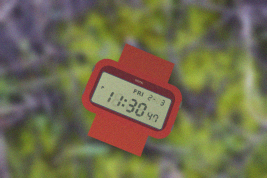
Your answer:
**11:30:47**
